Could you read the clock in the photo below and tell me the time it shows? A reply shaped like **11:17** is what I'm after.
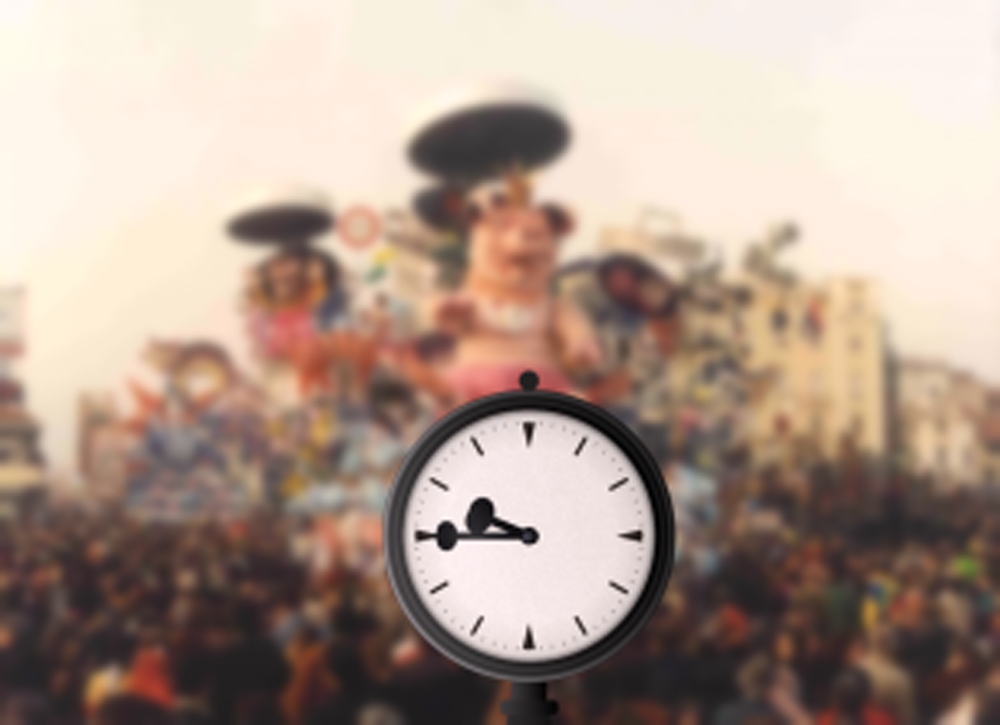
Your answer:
**9:45**
